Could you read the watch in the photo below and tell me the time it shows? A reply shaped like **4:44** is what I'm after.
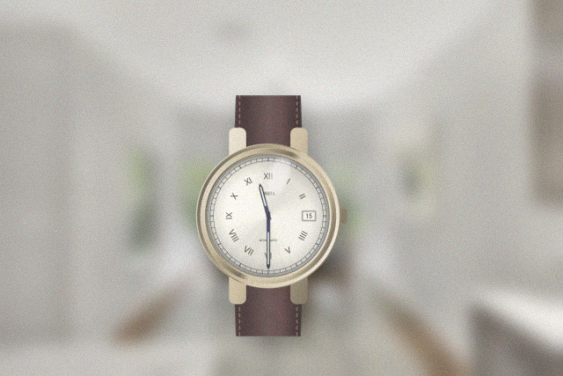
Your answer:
**11:30**
